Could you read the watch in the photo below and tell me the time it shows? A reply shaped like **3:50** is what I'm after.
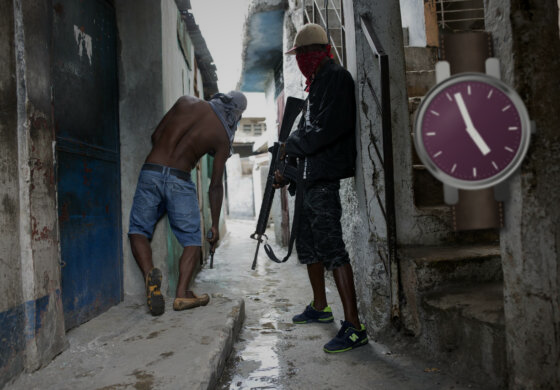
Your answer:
**4:57**
